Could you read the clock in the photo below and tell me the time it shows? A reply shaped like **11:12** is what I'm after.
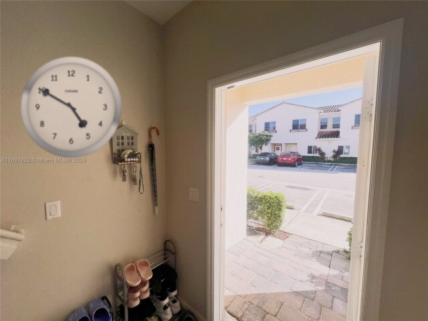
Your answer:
**4:50**
